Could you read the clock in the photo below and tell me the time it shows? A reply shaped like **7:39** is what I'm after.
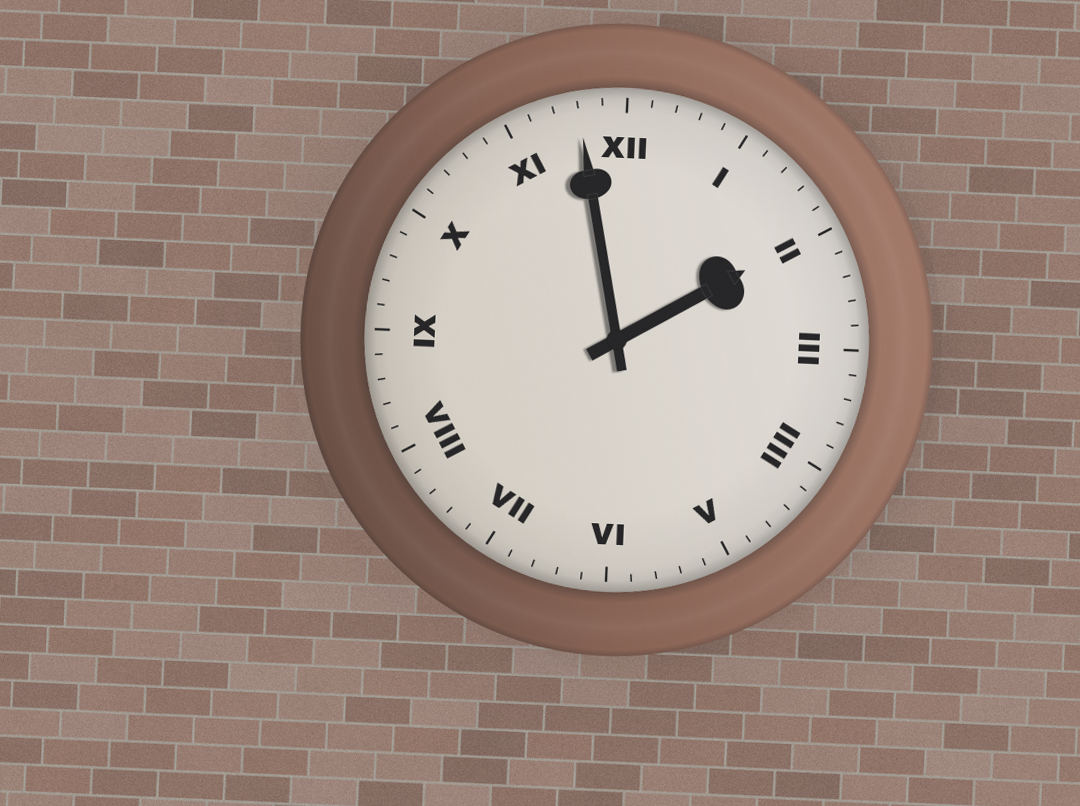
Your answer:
**1:58**
